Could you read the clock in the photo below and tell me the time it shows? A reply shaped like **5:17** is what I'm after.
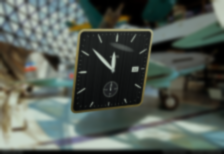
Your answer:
**11:52**
